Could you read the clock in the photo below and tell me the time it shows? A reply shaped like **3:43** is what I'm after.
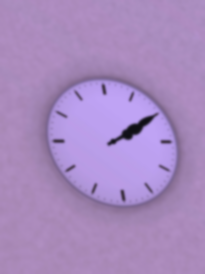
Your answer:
**2:10**
